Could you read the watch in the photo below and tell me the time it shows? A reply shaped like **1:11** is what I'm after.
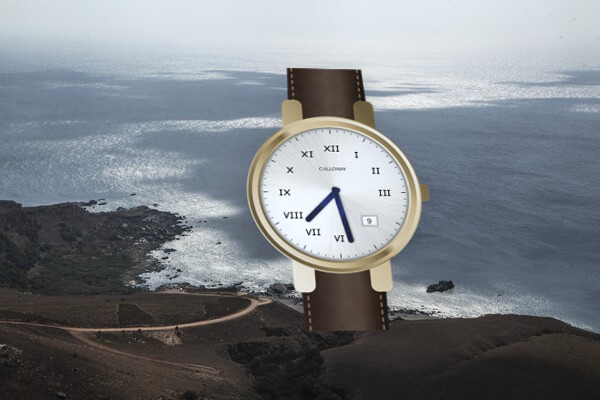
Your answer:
**7:28**
